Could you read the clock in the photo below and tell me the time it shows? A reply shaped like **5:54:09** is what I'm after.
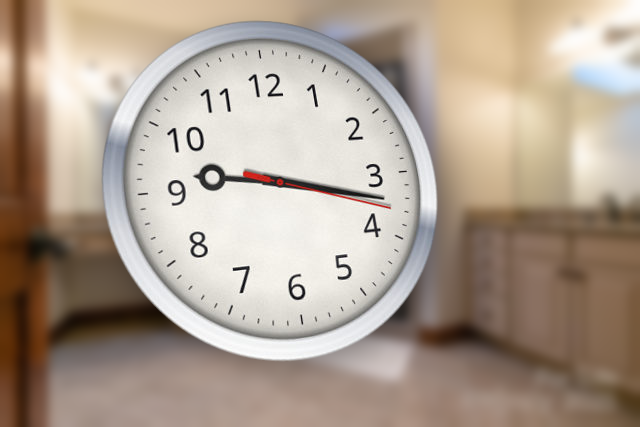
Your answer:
**9:17:18**
